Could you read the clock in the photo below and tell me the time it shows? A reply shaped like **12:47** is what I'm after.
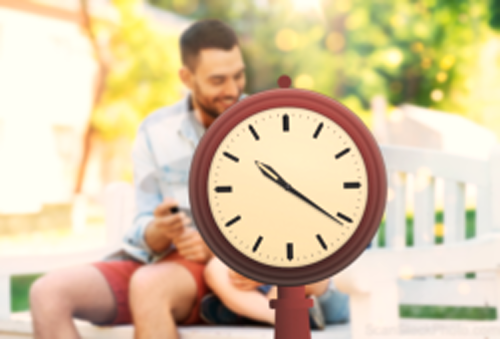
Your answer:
**10:21**
